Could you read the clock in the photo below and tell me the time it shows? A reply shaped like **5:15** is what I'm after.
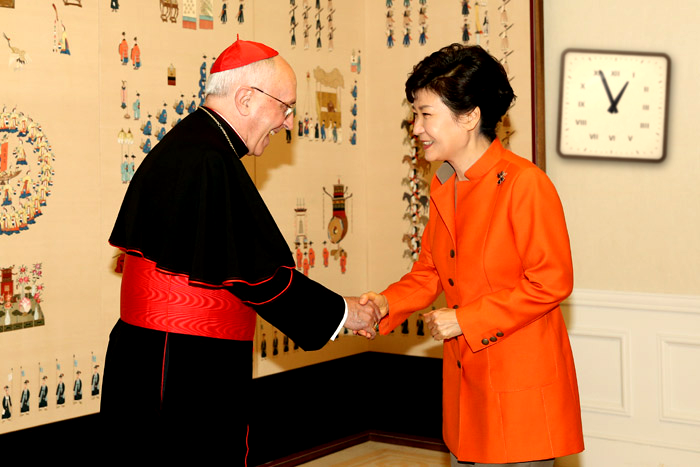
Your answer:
**12:56**
